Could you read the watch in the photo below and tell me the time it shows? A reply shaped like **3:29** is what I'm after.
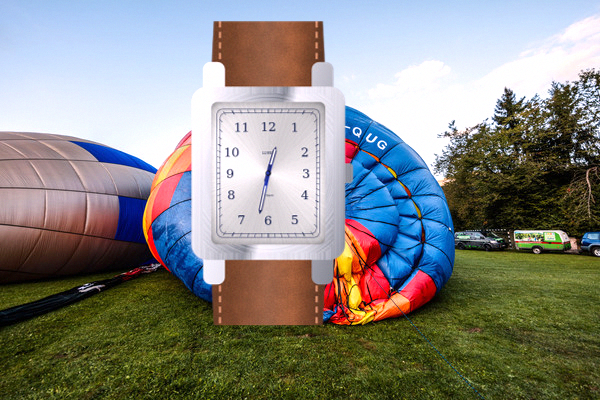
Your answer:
**12:32**
